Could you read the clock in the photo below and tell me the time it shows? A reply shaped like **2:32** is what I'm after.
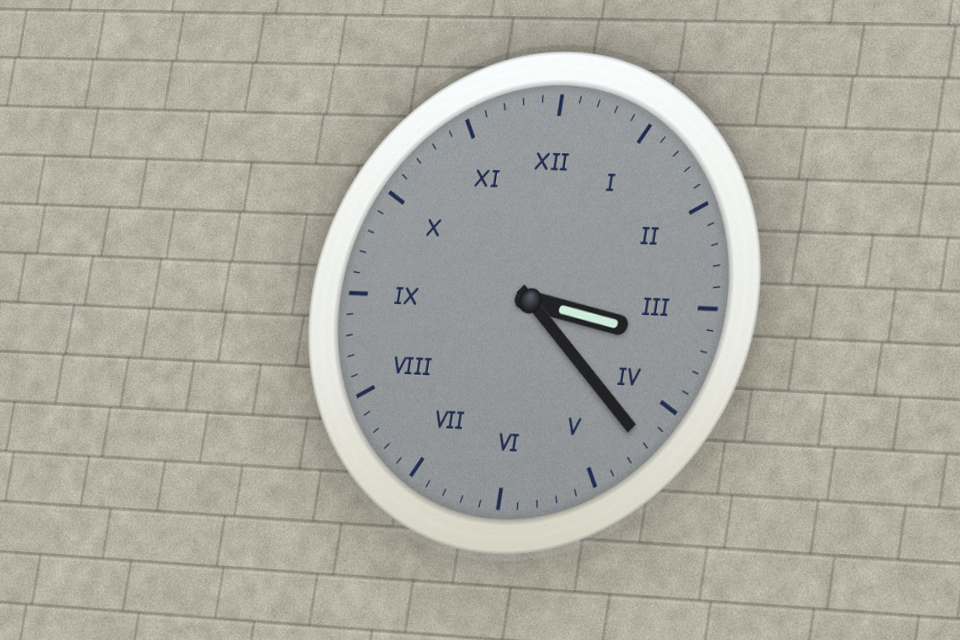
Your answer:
**3:22**
